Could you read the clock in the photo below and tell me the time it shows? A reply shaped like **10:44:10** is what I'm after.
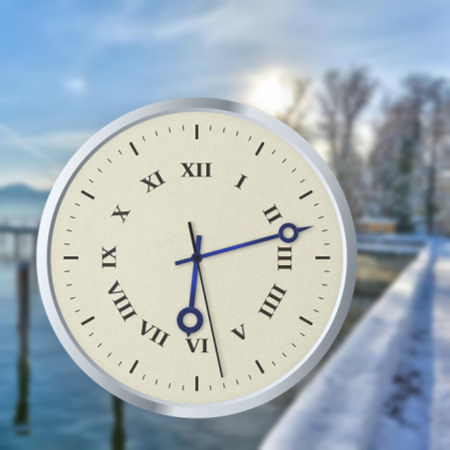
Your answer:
**6:12:28**
